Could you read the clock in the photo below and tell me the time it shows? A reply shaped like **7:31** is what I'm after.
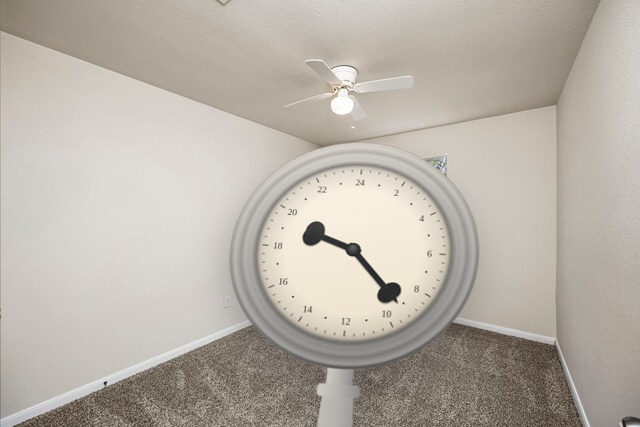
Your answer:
**19:23**
